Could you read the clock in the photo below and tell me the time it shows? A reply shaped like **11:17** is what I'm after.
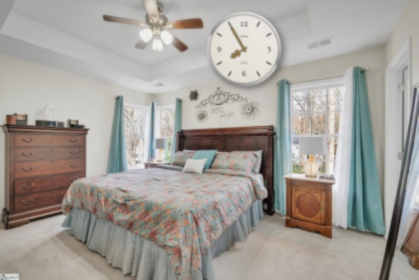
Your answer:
**7:55**
